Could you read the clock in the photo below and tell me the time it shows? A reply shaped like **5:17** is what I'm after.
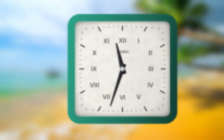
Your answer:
**11:33**
